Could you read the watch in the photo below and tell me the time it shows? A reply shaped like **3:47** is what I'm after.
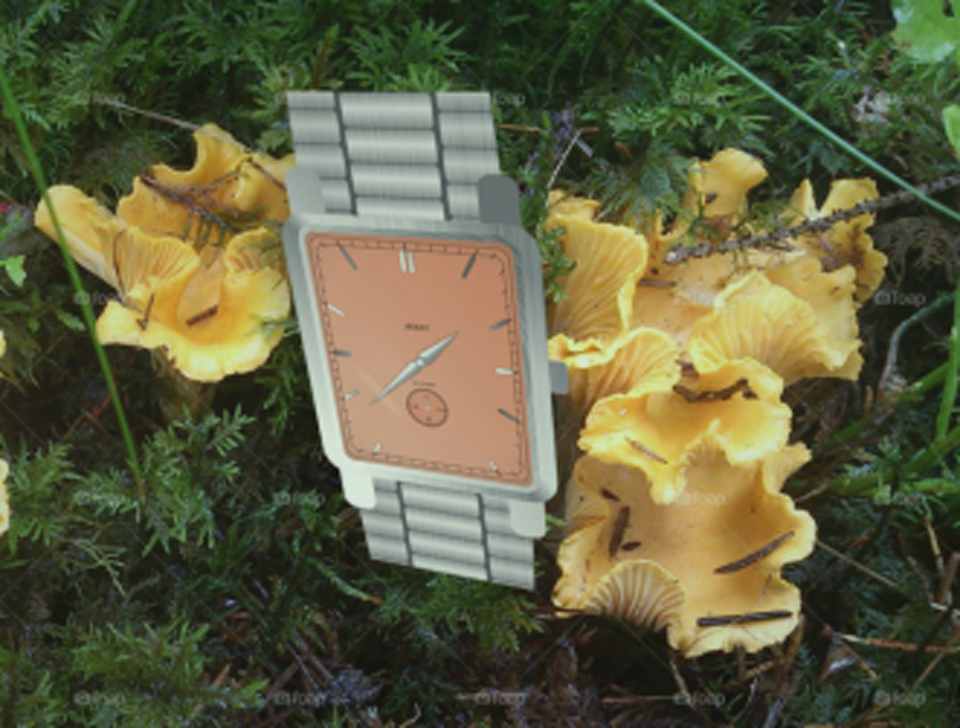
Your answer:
**1:38**
